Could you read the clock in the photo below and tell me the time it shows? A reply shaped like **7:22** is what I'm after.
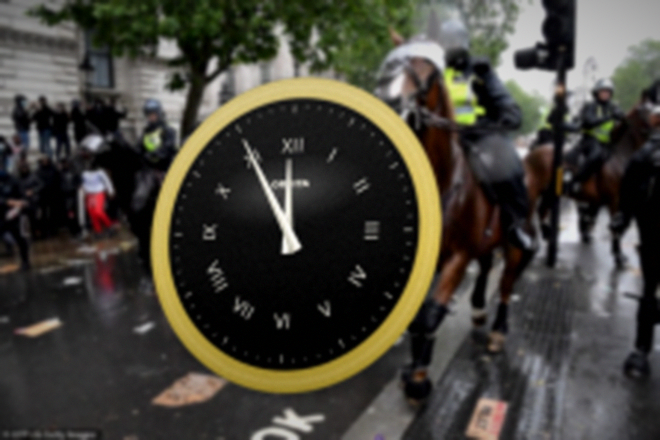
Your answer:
**11:55**
